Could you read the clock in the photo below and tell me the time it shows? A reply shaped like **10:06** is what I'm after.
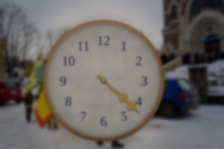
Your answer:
**4:22**
